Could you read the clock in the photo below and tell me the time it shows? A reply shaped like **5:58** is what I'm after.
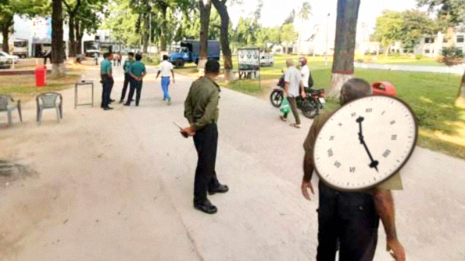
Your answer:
**11:24**
